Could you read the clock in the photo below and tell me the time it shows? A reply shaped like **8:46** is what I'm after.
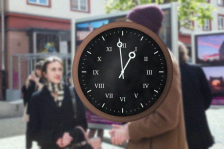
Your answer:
**12:59**
